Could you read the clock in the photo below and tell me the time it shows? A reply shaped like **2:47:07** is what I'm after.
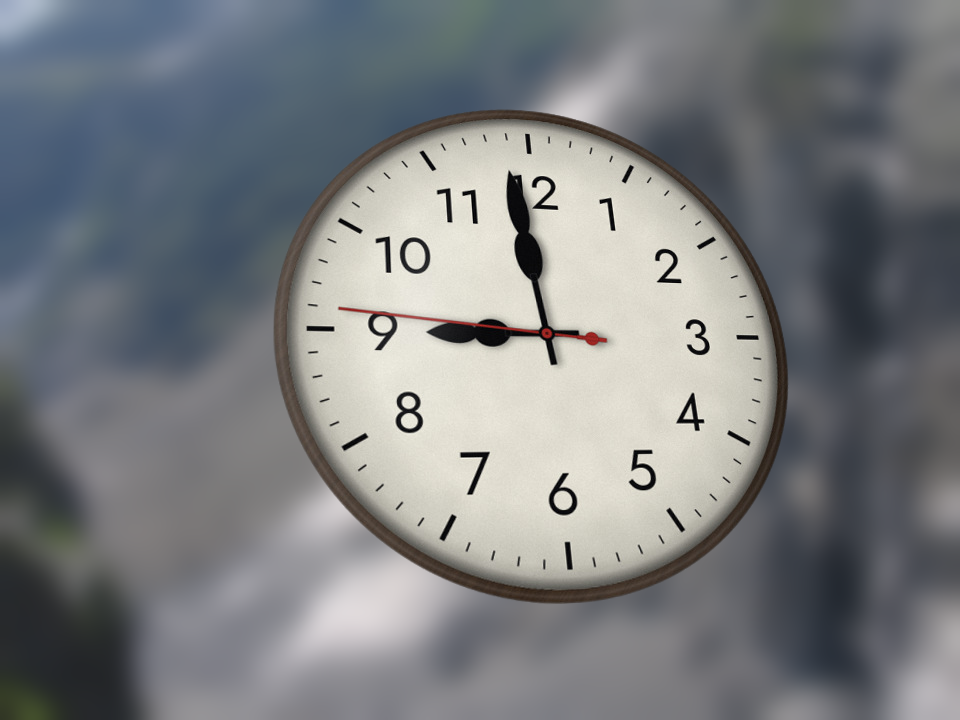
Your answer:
**8:58:46**
